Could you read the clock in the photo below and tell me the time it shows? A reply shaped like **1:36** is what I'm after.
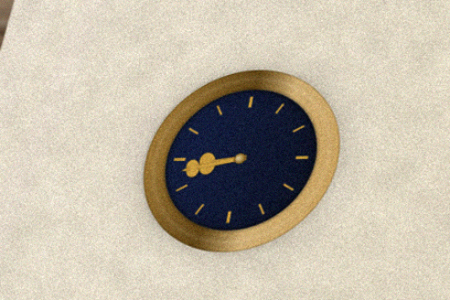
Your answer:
**8:43**
